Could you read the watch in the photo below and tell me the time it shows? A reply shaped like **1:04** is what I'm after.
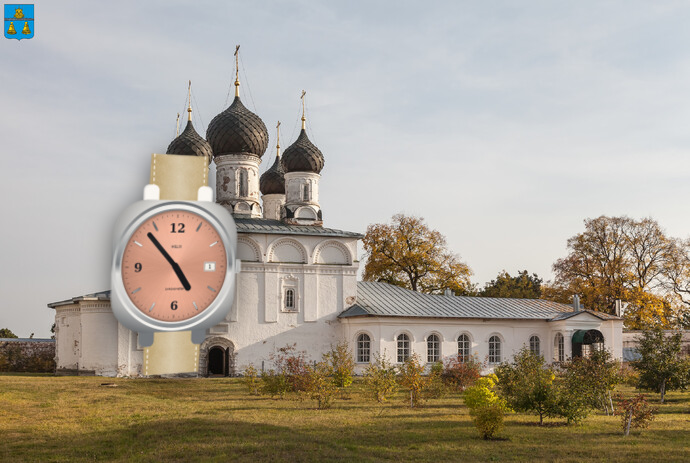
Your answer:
**4:53**
